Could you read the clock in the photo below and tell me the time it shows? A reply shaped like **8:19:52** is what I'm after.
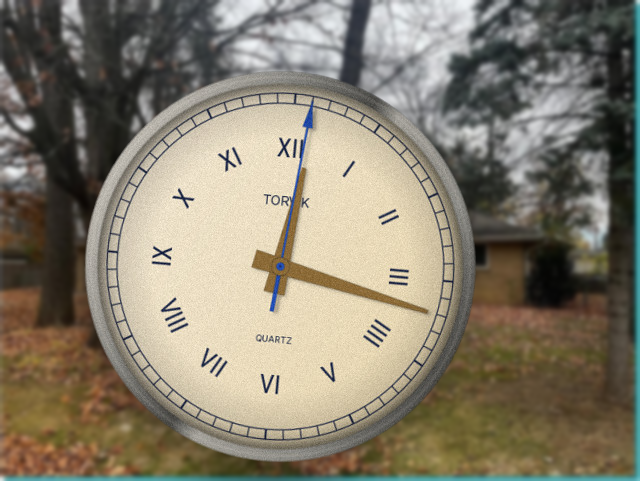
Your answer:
**12:17:01**
